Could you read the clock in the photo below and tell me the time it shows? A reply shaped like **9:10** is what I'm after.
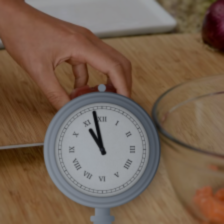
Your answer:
**10:58**
